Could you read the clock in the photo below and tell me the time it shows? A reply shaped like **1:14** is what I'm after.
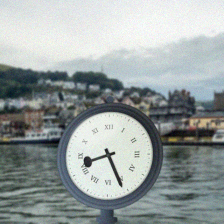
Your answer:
**8:26**
